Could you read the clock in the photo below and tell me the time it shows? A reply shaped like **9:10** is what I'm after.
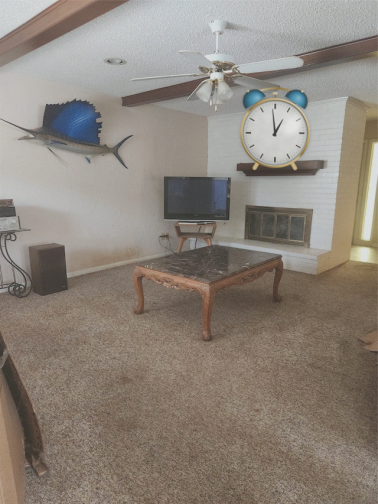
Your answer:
**12:59**
